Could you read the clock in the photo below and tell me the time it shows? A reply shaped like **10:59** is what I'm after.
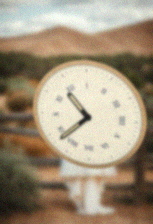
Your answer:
**11:43**
